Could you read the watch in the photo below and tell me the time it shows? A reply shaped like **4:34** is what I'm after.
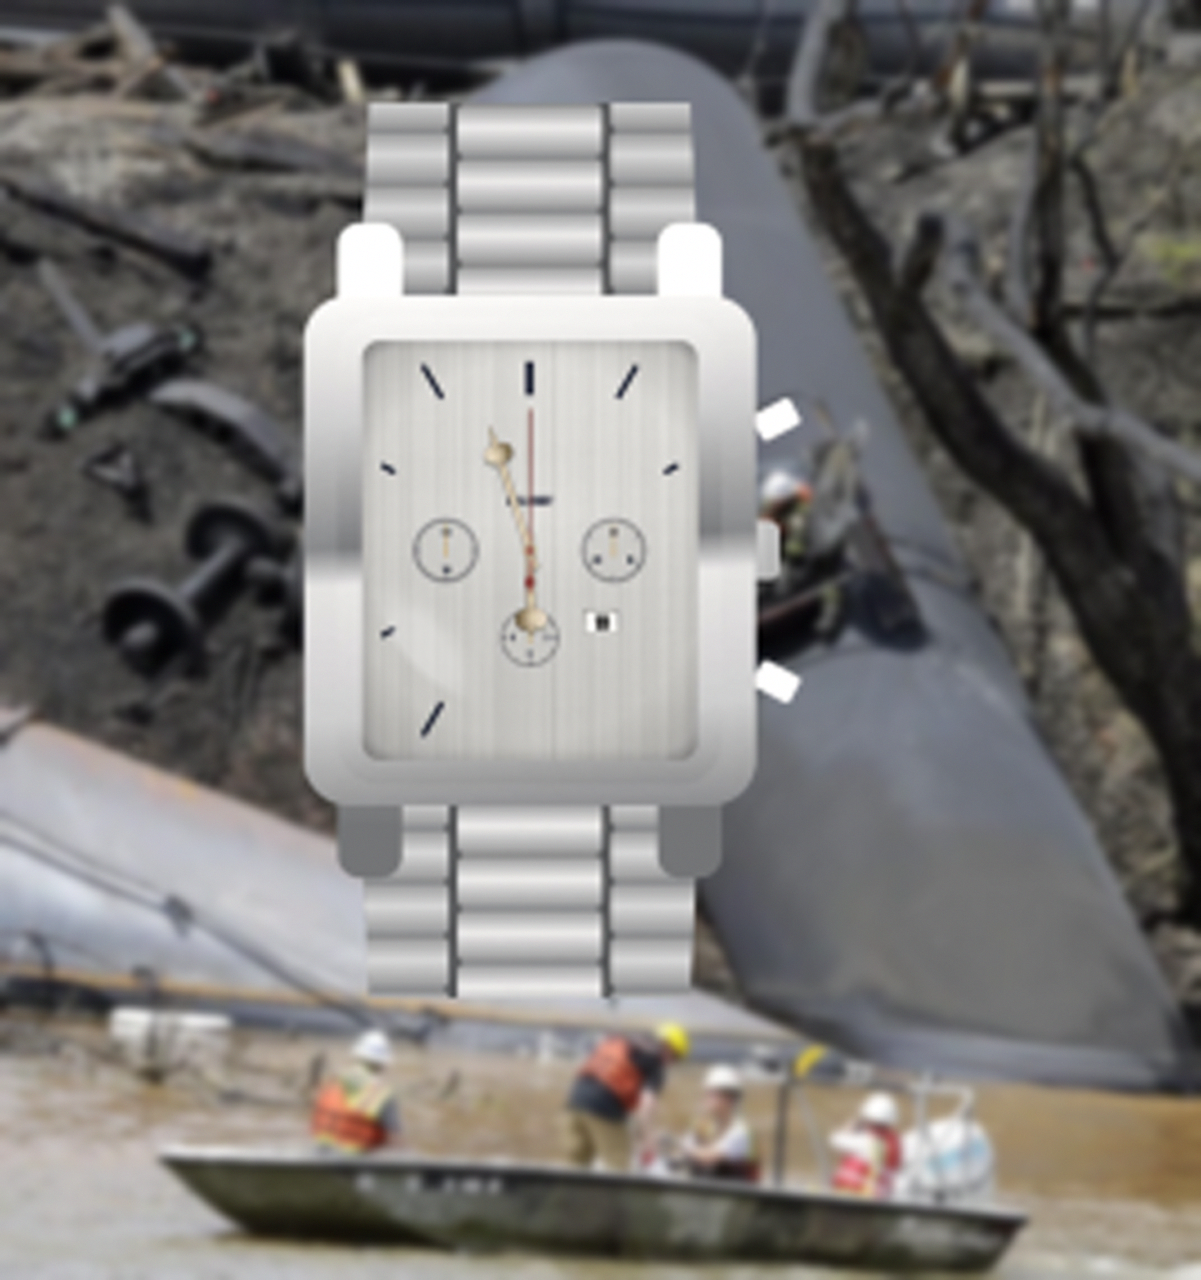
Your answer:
**5:57**
